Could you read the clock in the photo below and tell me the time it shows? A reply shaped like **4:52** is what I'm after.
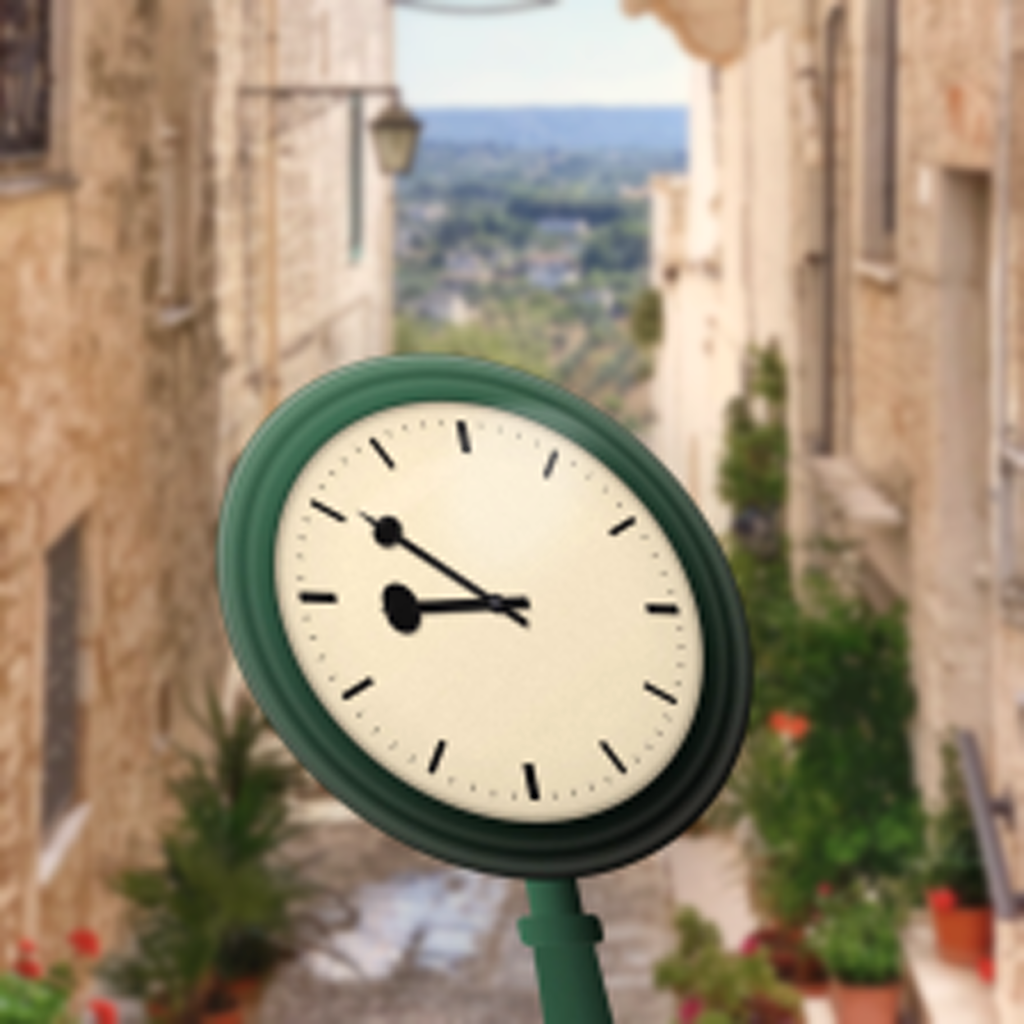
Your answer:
**8:51**
